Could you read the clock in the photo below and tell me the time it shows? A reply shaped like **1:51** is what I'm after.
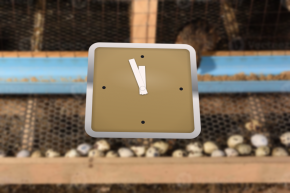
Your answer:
**11:57**
